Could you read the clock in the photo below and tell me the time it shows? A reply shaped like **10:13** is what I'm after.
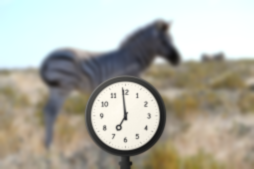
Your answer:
**6:59**
